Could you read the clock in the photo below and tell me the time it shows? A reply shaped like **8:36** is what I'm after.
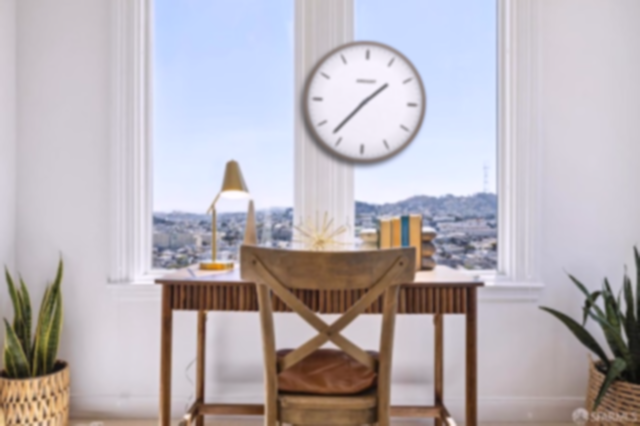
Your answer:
**1:37**
